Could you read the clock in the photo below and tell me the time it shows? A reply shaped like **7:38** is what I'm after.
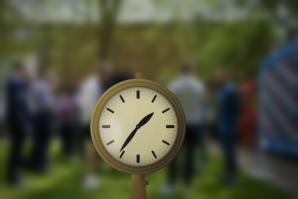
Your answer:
**1:36**
